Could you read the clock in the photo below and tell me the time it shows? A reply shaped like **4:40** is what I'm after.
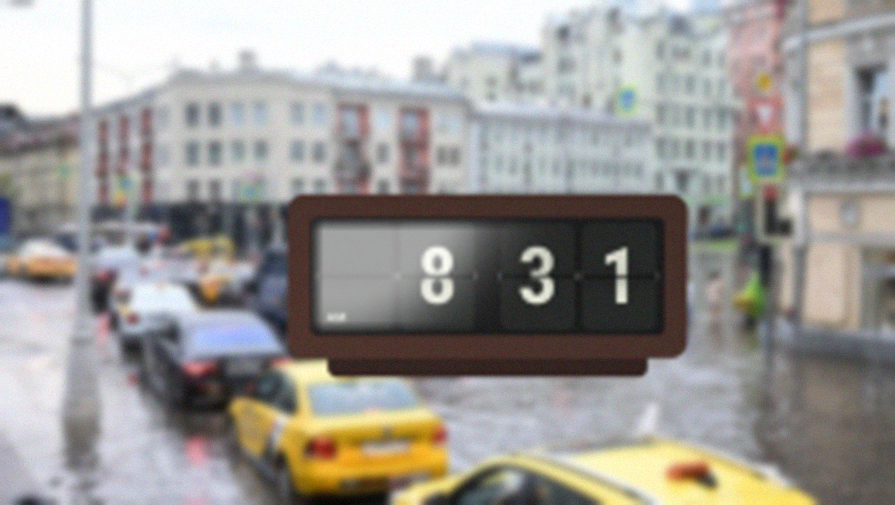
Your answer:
**8:31**
